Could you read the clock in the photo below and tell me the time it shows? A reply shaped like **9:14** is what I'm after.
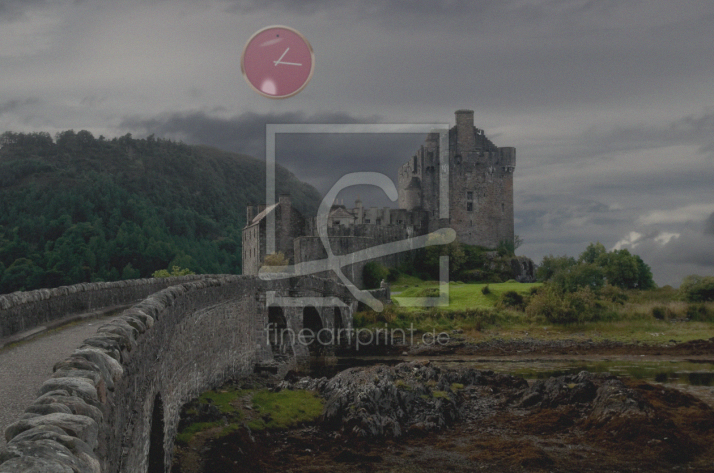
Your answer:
**1:16**
